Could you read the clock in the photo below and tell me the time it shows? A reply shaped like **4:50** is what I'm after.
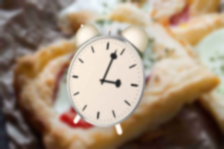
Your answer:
**3:03**
